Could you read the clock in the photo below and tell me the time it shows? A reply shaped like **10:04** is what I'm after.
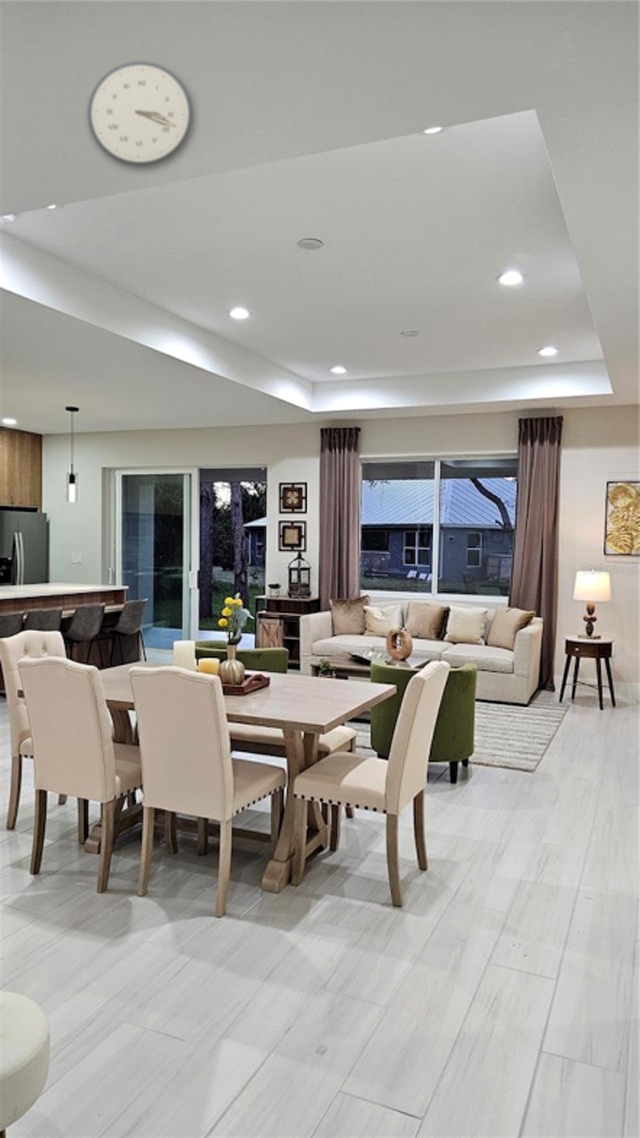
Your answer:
**3:18**
